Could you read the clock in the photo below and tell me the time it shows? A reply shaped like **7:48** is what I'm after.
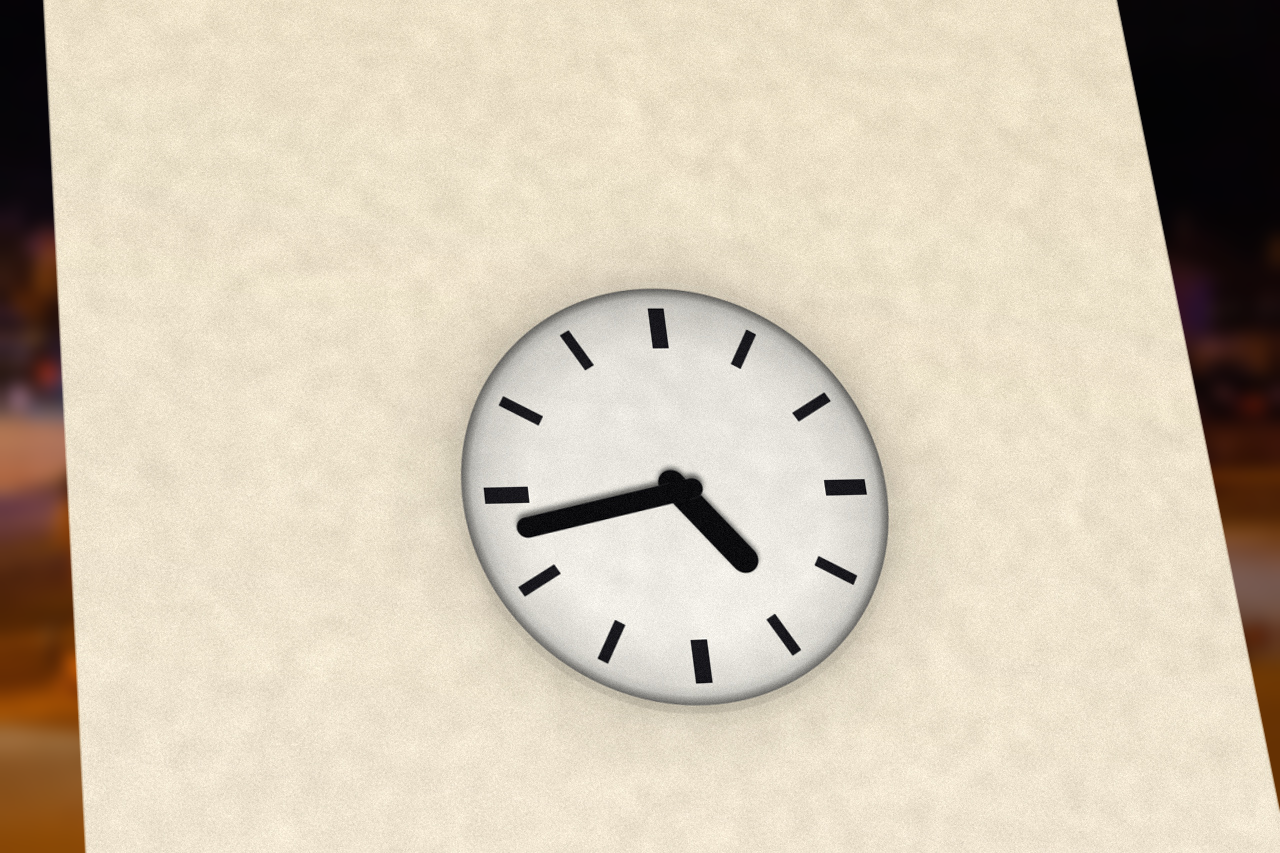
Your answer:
**4:43**
